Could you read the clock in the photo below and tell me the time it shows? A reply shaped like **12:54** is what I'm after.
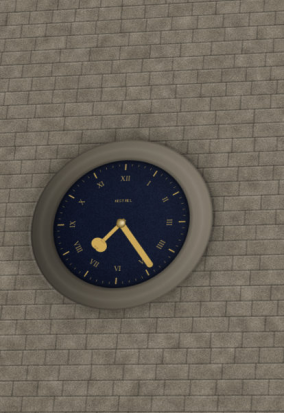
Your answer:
**7:24**
